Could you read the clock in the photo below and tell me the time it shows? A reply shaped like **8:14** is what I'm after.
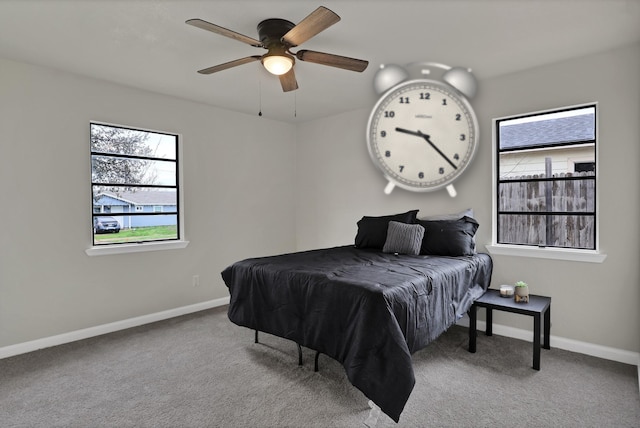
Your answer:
**9:22**
